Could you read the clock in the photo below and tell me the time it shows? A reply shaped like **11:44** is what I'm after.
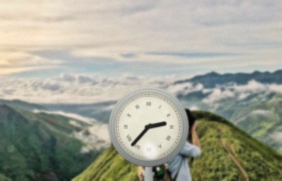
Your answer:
**2:37**
